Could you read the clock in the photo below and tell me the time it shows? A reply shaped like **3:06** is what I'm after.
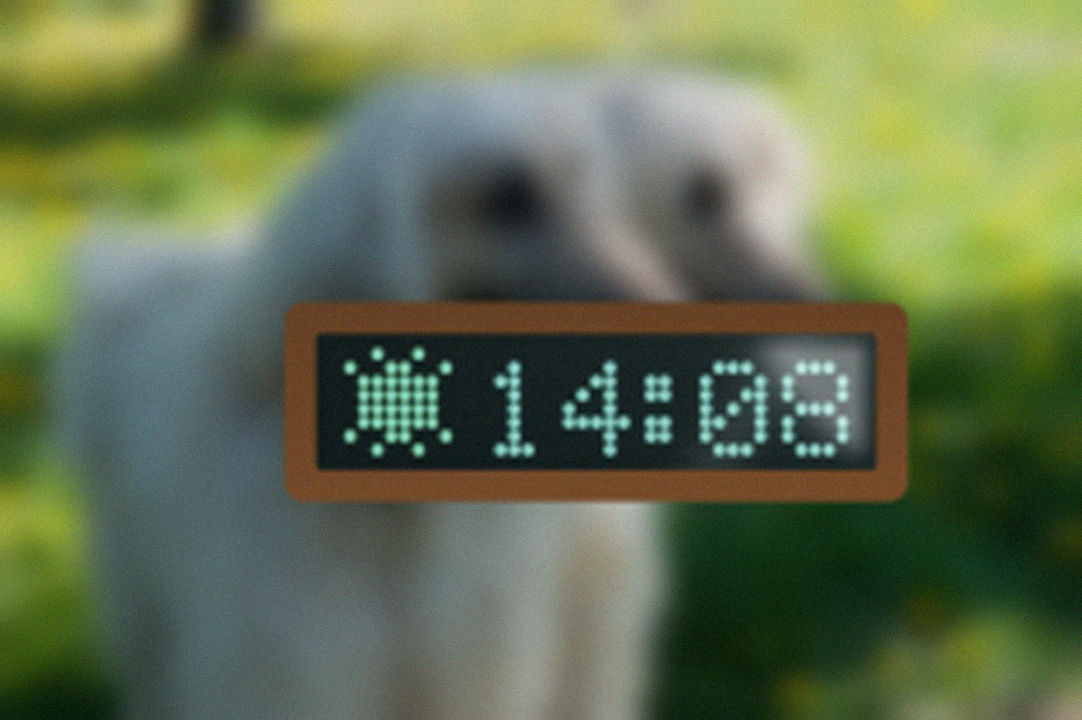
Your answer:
**14:08**
